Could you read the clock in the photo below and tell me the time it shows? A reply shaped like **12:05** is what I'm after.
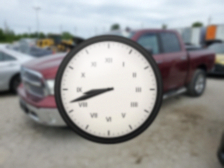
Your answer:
**8:42**
